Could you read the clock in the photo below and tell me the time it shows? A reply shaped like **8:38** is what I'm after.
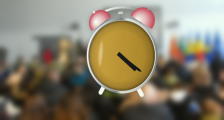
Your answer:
**4:21**
